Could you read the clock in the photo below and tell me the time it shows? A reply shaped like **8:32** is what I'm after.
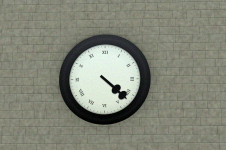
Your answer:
**4:22**
